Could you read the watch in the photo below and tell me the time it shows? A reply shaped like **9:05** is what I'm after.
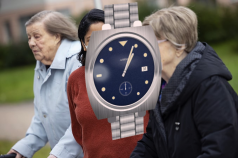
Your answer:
**1:04**
